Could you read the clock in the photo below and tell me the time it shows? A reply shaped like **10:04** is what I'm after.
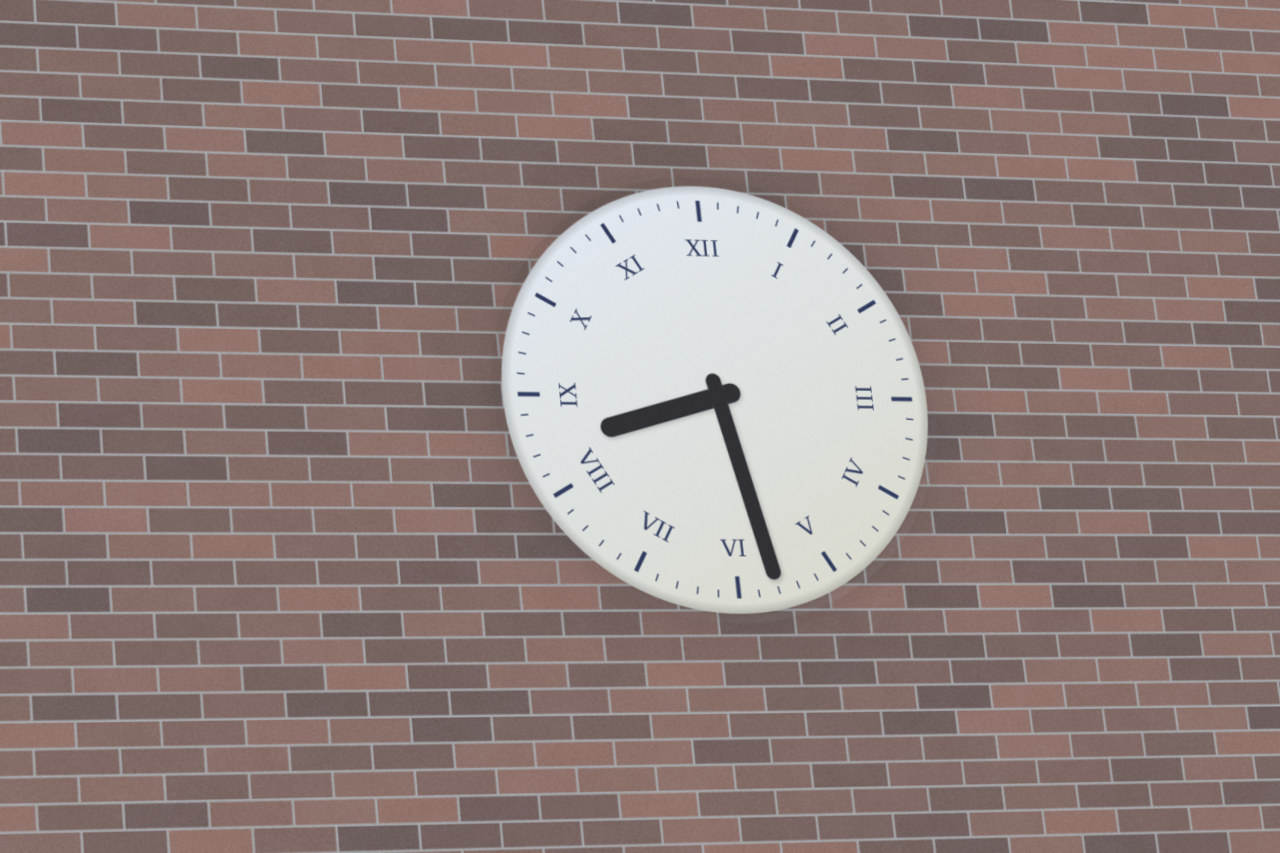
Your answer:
**8:28**
